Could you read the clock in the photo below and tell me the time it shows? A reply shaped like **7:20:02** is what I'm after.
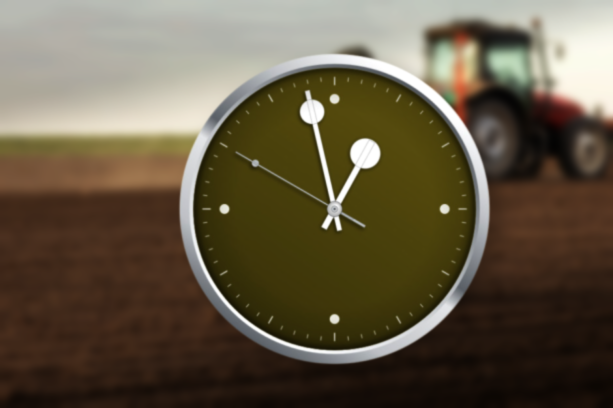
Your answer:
**12:57:50**
